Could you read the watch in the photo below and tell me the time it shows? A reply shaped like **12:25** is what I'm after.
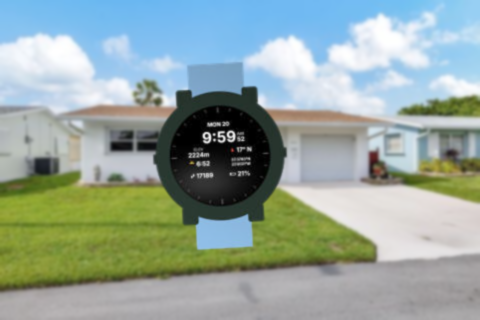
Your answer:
**9:59**
